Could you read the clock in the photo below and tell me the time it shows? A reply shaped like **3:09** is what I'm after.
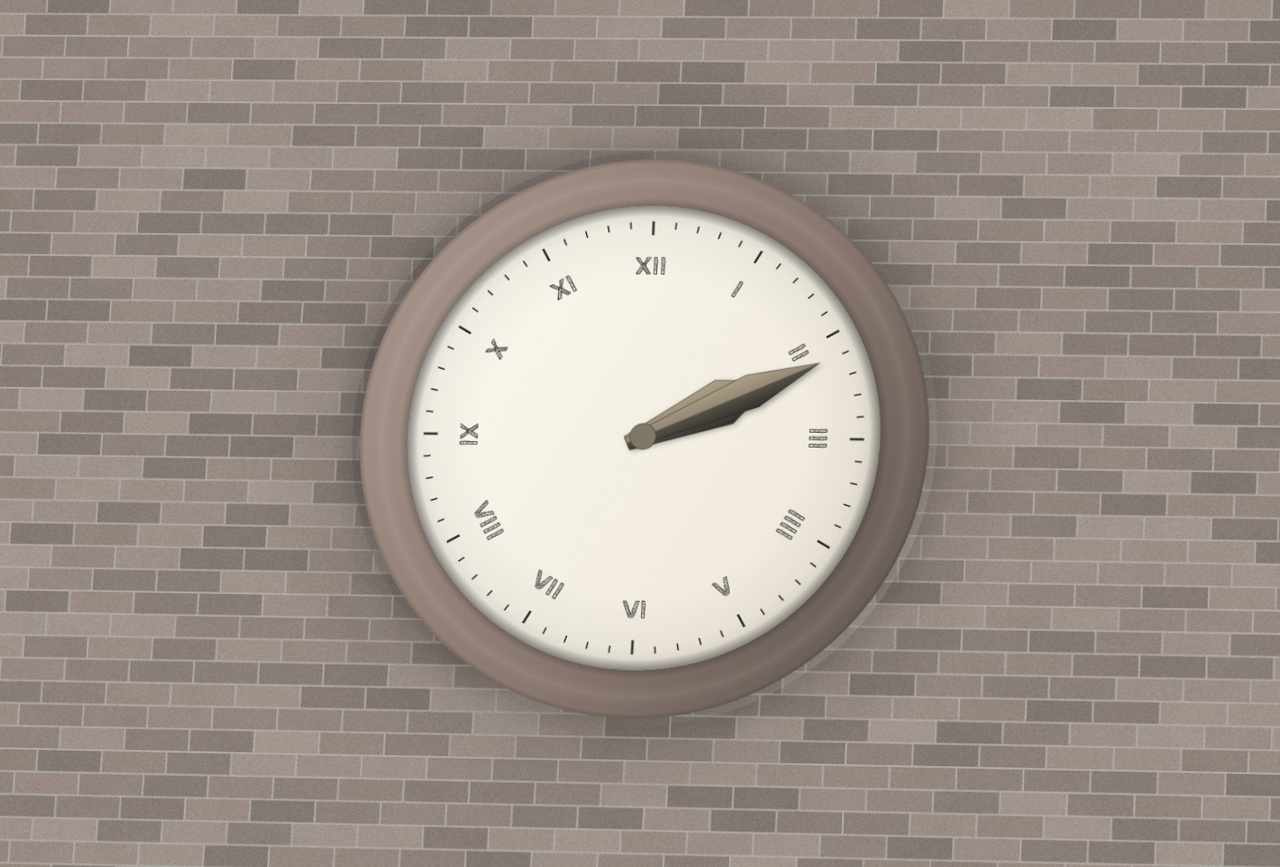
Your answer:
**2:11**
